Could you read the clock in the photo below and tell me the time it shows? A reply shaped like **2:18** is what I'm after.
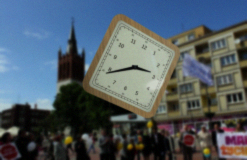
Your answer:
**2:39**
